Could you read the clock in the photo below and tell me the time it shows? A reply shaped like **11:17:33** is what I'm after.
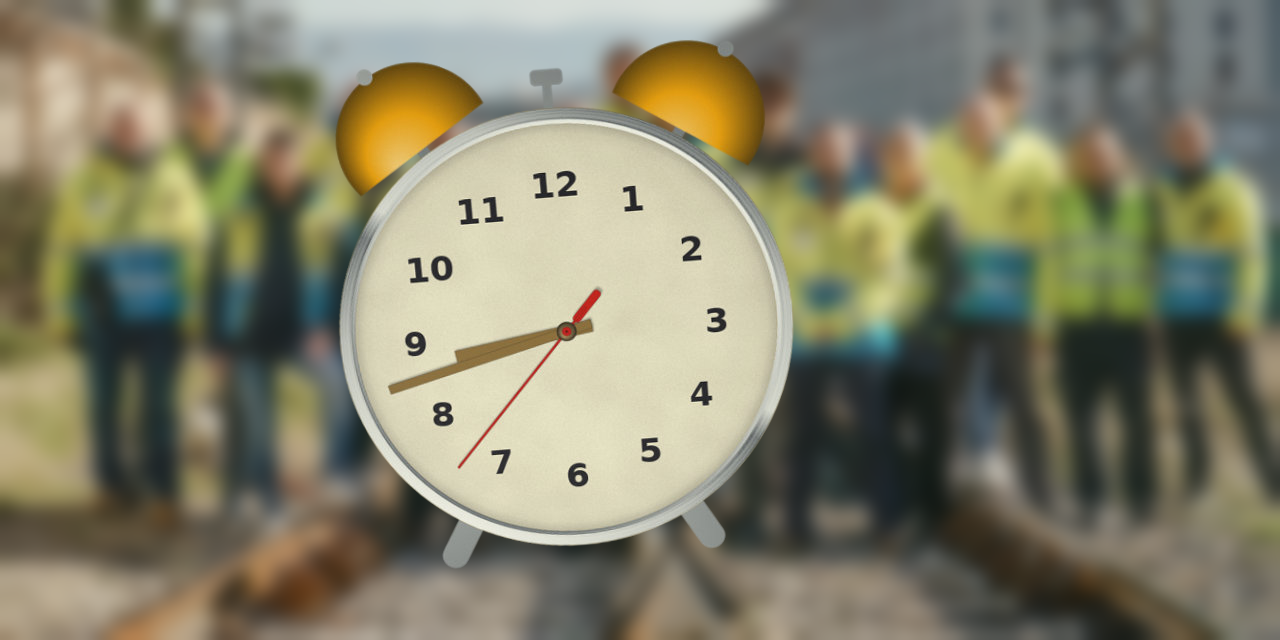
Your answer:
**8:42:37**
